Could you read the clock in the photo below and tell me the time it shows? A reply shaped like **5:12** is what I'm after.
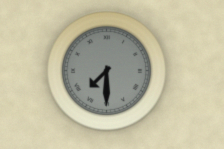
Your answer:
**7:30**
